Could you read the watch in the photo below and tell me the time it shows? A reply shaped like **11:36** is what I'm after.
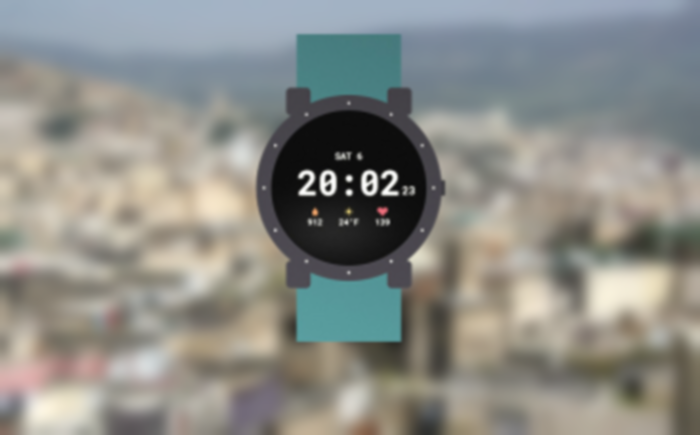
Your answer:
**20:02**
